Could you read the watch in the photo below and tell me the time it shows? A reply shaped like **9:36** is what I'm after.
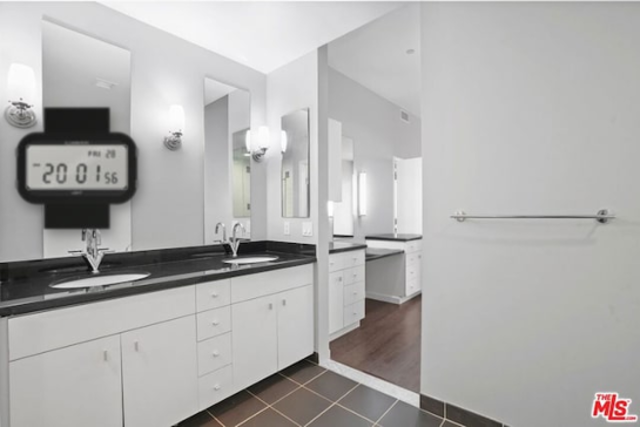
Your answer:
**20:01**
